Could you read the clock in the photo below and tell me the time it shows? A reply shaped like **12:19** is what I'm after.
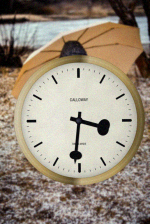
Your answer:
**3:31**
